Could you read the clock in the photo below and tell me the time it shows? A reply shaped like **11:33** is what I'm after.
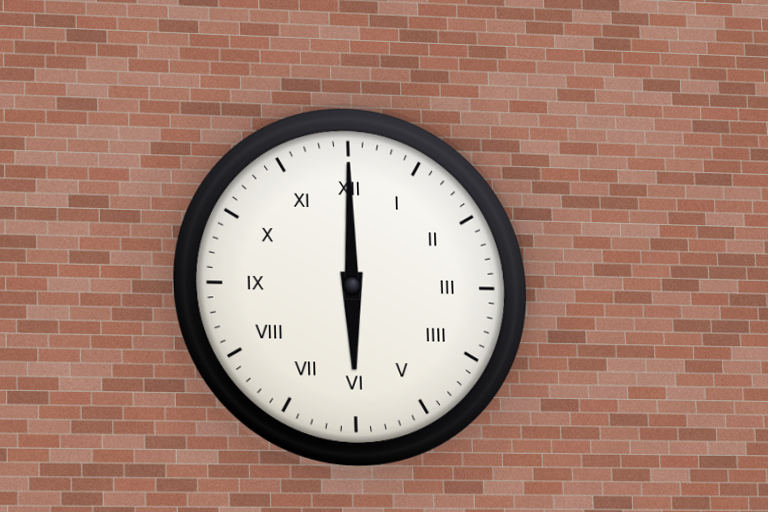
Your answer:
**6:00**
